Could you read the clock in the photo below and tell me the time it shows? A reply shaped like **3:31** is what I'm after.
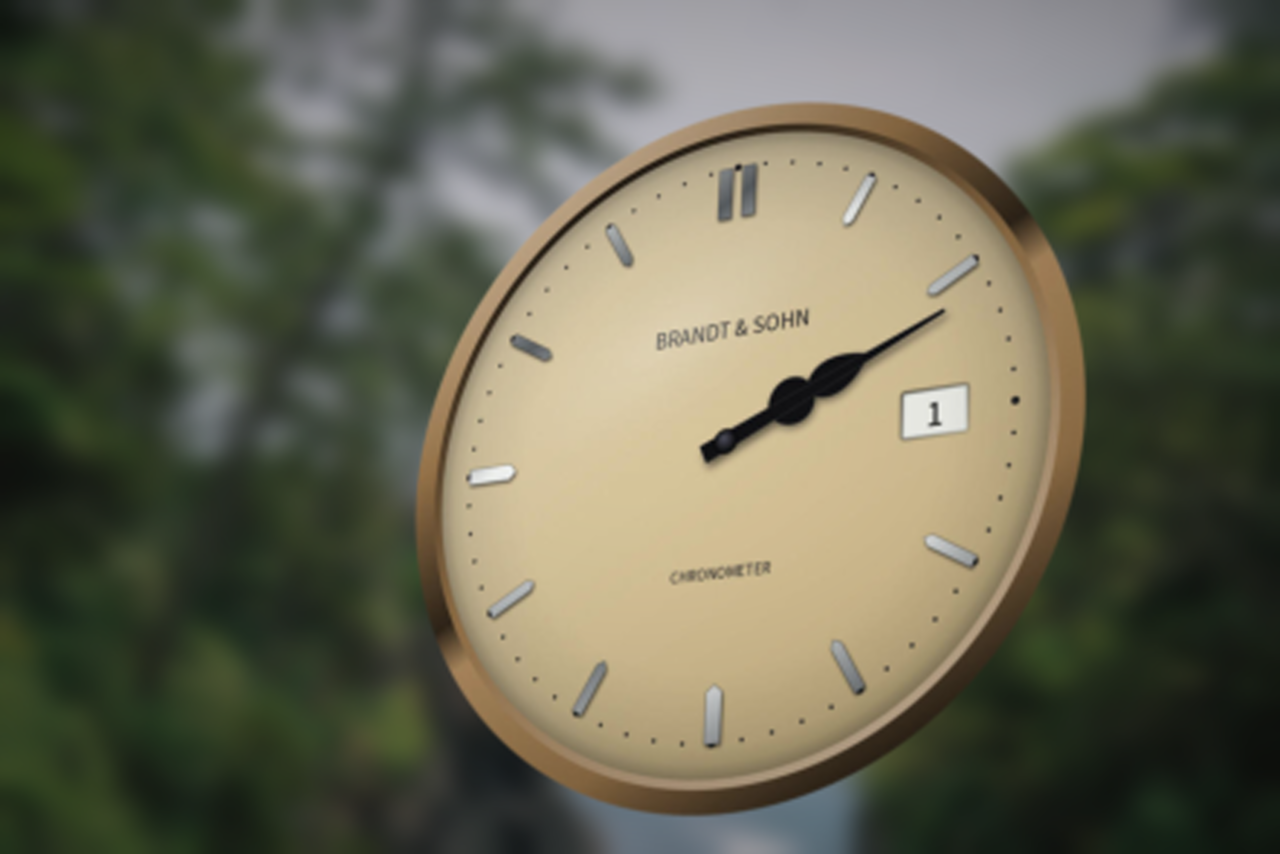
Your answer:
**2:11**
